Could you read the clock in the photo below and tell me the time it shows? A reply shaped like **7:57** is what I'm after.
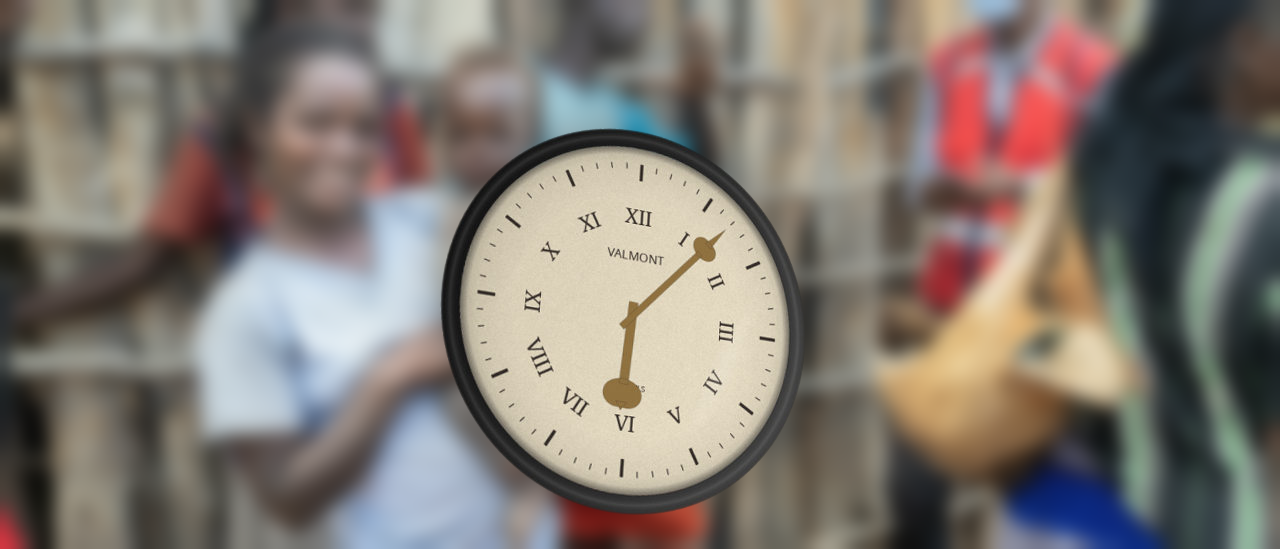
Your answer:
**6:07**
